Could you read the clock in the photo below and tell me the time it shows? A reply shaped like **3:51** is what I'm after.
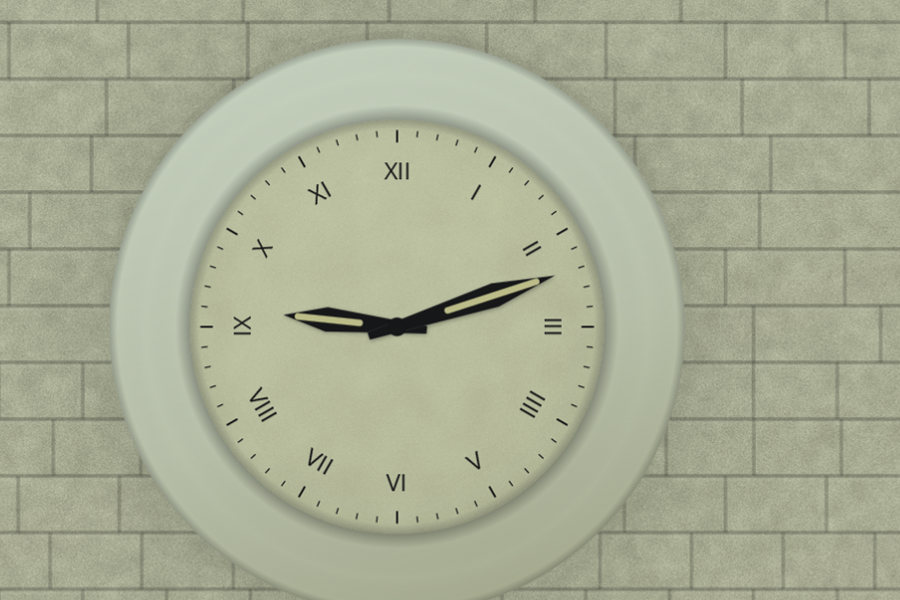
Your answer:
**9:12**
